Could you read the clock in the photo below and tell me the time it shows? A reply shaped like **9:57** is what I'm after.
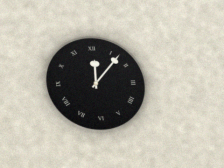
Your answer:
**12:07**
